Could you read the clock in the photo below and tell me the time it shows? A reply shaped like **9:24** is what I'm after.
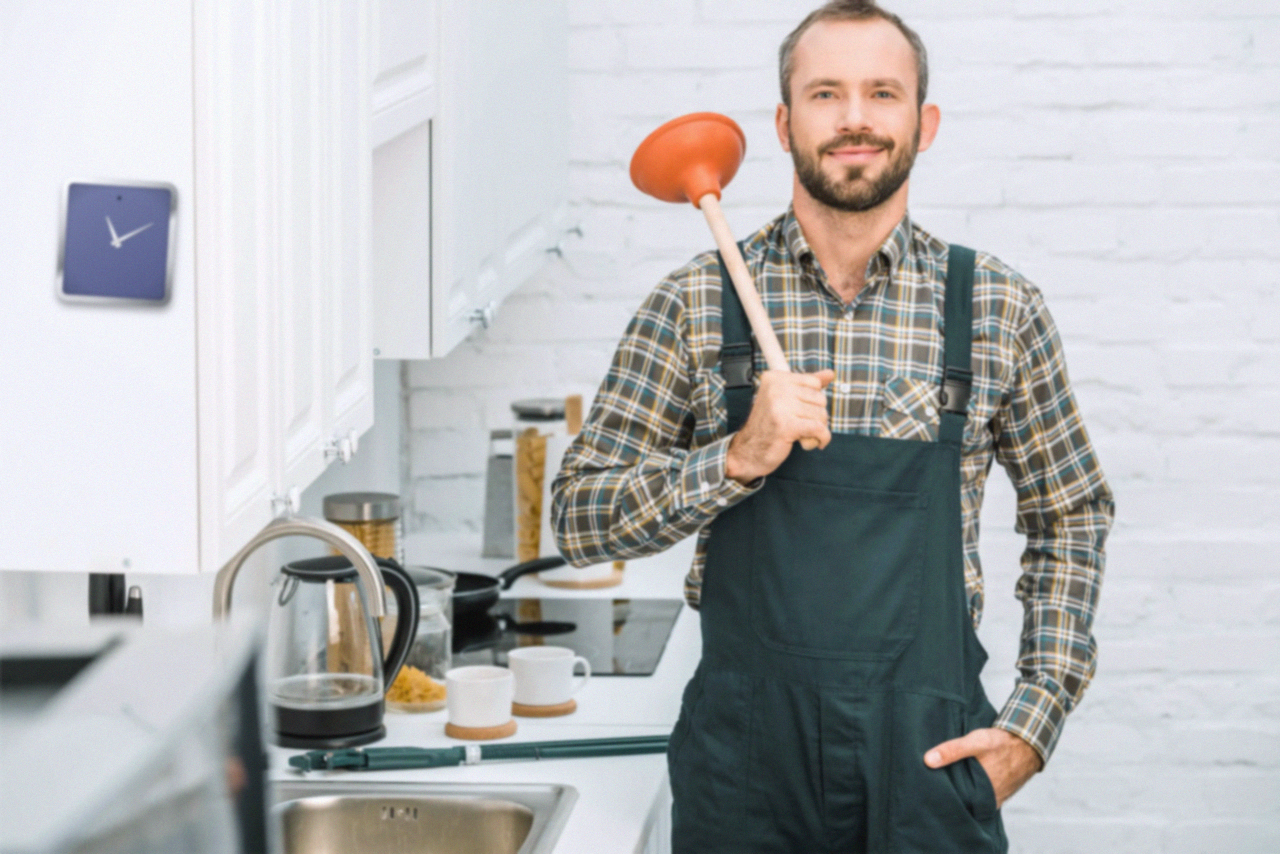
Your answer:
**11:10**
